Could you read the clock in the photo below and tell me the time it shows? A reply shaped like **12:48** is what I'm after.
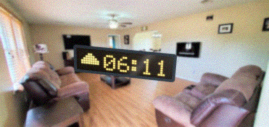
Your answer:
**6:11**
